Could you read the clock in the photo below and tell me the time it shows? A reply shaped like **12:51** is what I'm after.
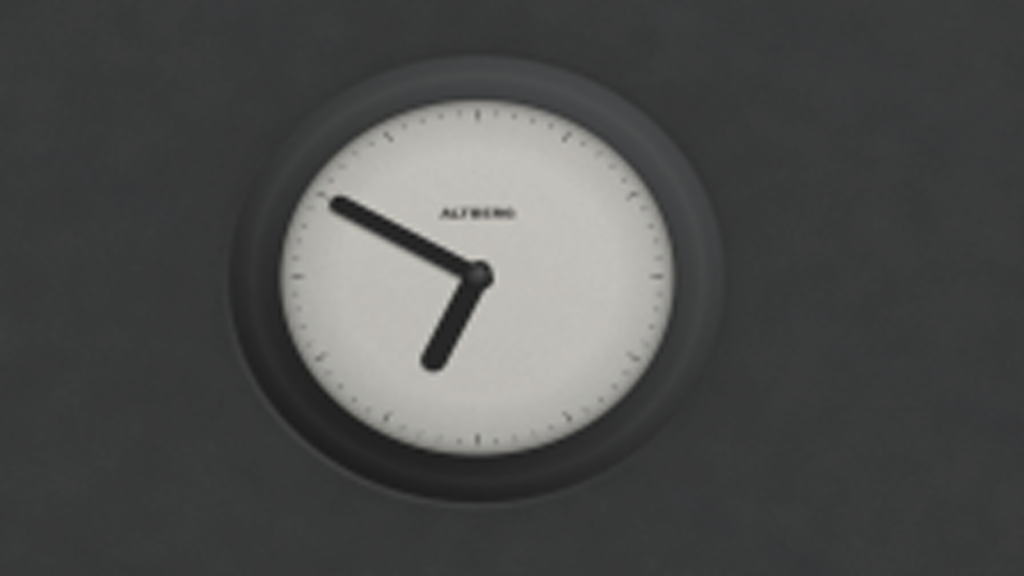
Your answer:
**6:50**
